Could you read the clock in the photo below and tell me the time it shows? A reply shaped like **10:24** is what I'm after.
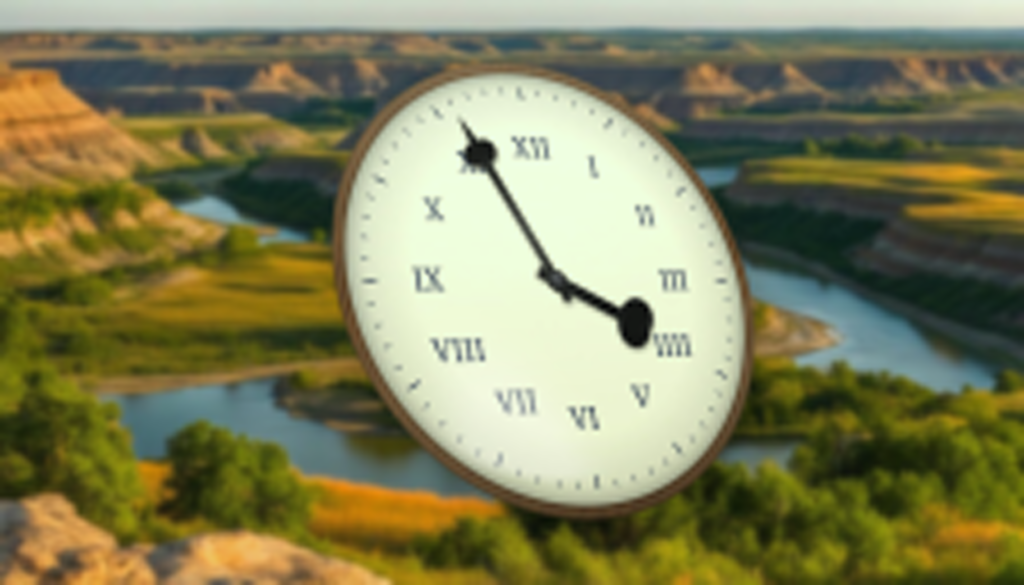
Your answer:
**3:56**
